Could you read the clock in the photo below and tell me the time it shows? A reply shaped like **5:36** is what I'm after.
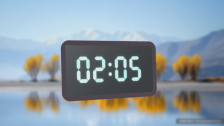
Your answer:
**2:05**
